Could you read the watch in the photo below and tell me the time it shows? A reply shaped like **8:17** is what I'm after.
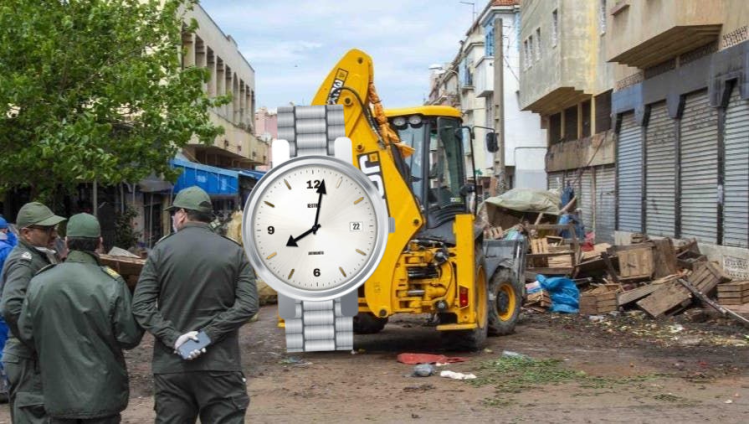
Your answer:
**8:02**
